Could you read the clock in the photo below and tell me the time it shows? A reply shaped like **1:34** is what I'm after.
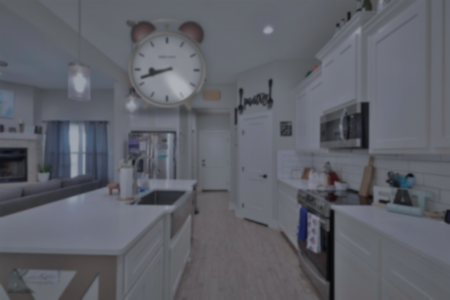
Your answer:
**8:42**
